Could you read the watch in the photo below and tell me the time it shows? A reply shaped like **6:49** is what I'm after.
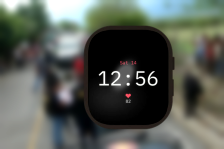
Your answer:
**12:56**
